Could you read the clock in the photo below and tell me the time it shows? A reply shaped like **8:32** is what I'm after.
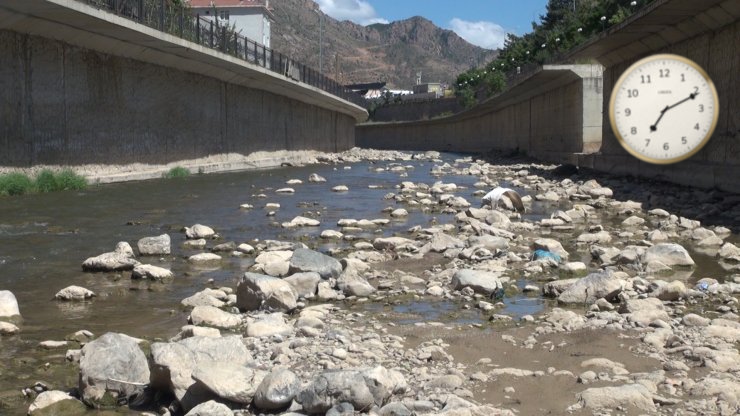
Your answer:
**7:11**
